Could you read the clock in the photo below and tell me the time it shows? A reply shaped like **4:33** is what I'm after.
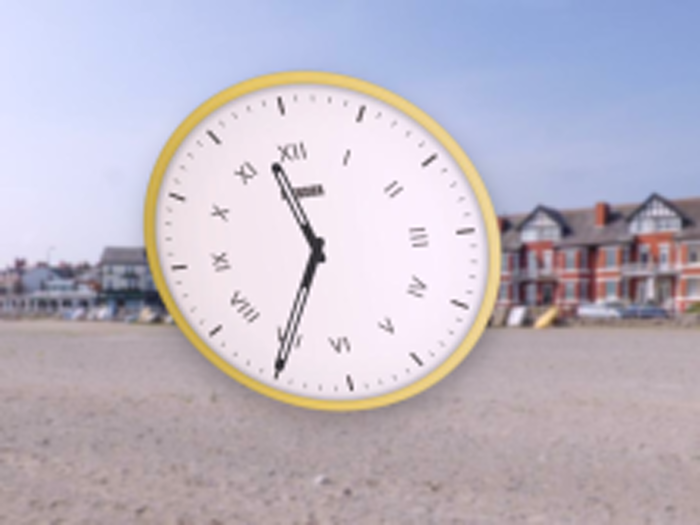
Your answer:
**11:35**
